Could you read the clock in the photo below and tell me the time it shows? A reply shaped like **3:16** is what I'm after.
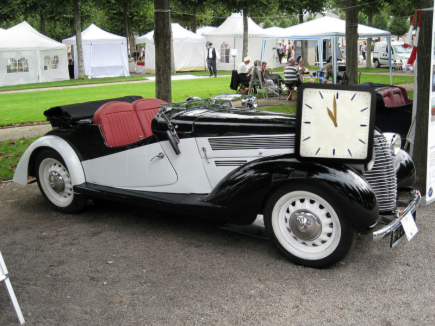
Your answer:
**10:59**
